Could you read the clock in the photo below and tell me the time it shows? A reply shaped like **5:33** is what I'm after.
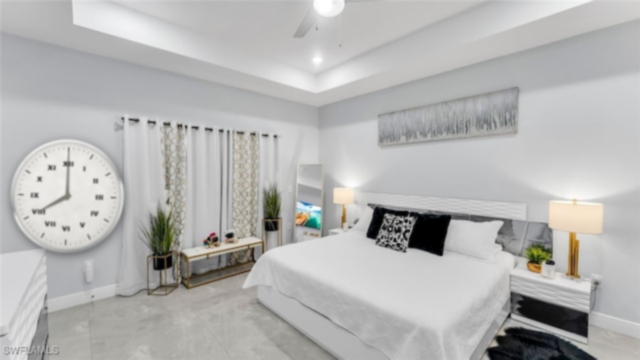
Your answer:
**8:00**
